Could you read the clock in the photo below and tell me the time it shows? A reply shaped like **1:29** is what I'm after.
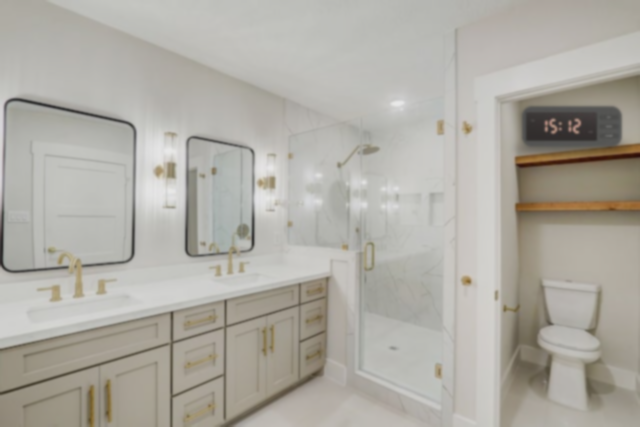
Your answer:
**15:12**
